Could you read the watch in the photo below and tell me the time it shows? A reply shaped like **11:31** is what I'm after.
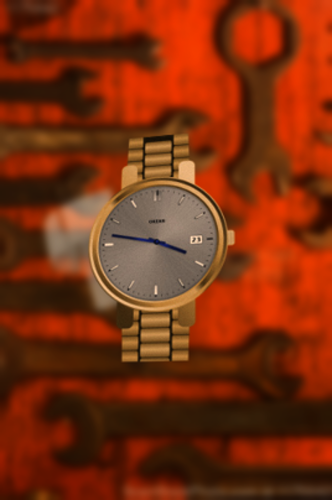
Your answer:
**3:47**
